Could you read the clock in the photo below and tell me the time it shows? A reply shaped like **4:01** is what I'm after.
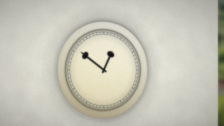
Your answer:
**12:51**
